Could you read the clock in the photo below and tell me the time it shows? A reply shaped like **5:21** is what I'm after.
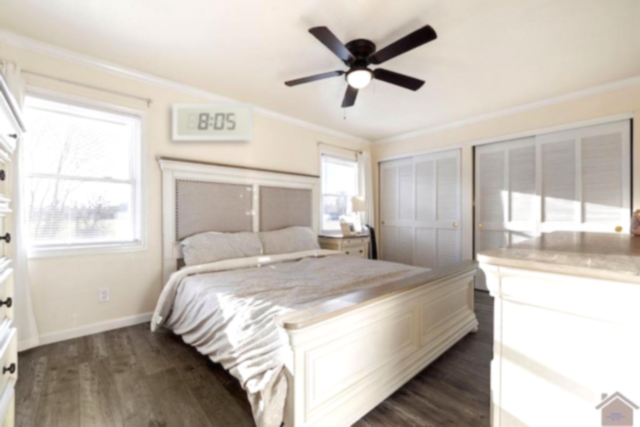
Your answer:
**8:05**
